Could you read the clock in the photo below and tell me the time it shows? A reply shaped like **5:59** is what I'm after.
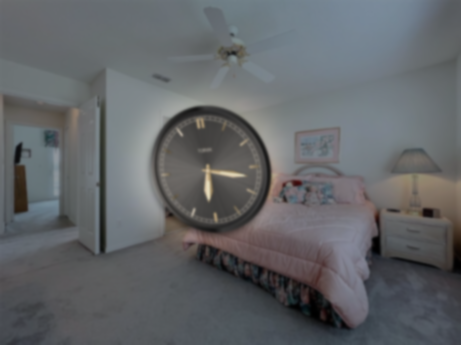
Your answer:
**6:17**
